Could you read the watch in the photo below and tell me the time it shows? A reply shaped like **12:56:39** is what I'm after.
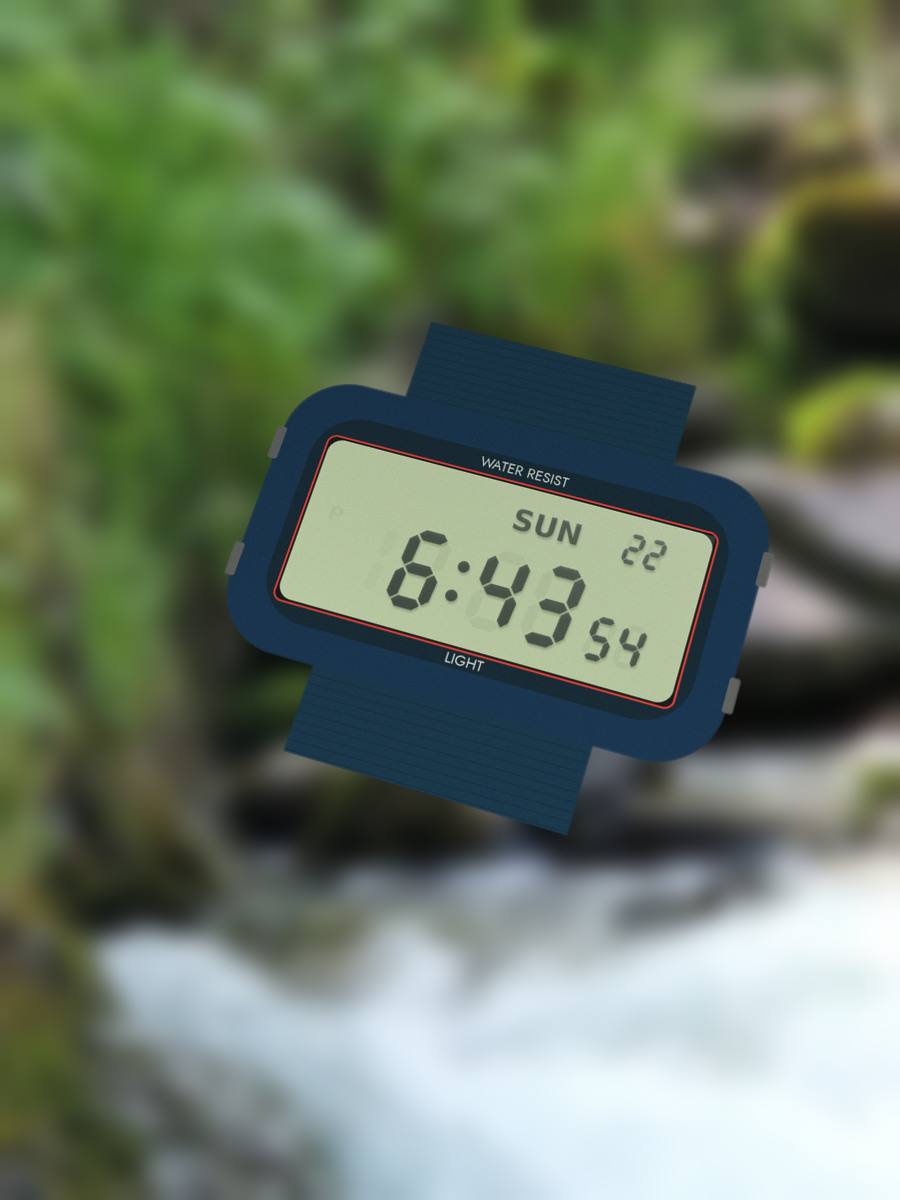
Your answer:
**6:43:54**
